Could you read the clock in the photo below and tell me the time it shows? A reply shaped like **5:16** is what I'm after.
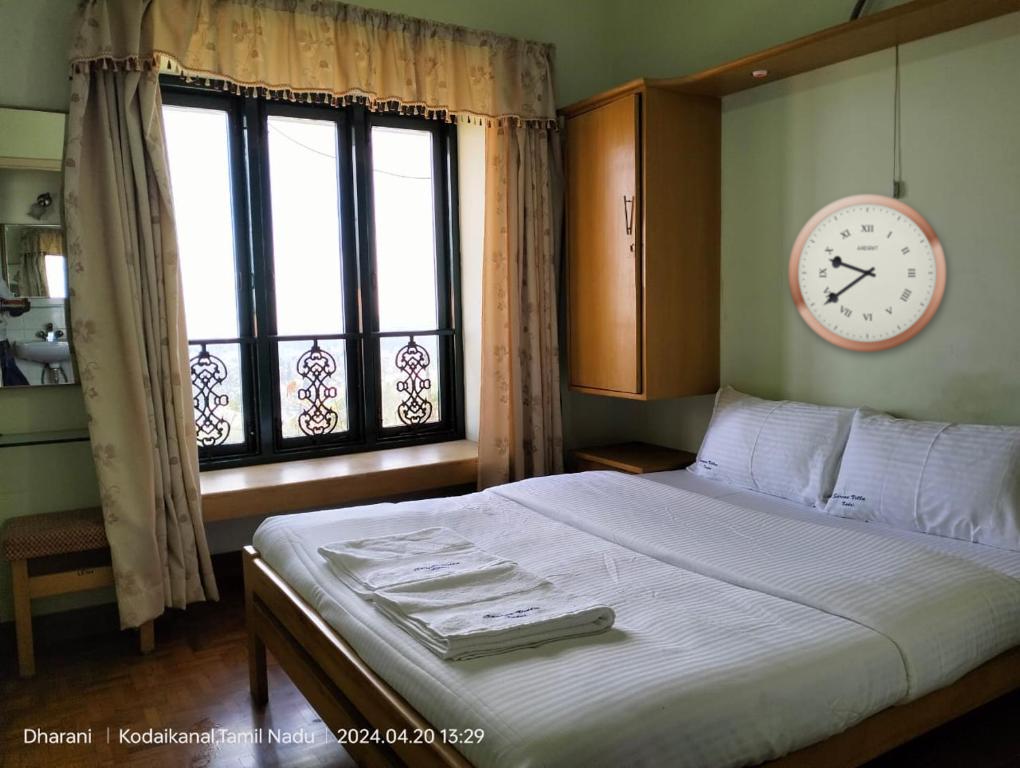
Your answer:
**9:39**
